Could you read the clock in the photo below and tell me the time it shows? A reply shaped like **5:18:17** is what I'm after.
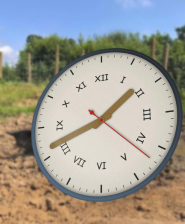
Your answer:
**1:41:22**
